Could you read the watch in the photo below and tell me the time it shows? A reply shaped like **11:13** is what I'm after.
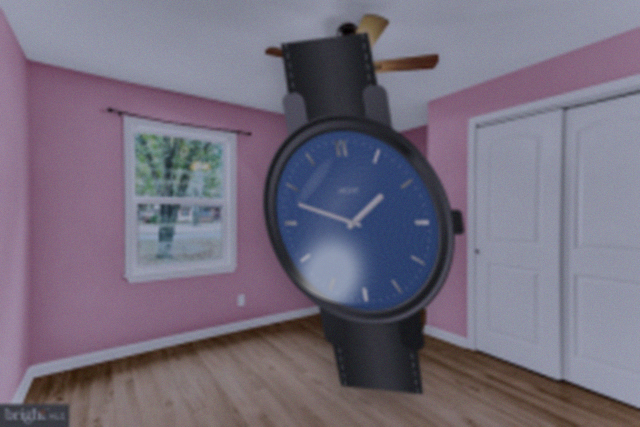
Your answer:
**1:48**
